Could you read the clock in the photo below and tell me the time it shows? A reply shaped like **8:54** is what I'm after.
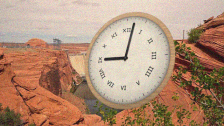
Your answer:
**9:02**
